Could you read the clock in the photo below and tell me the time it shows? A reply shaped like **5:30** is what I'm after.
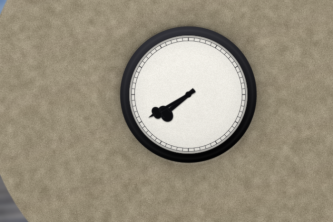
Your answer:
**7:40**
